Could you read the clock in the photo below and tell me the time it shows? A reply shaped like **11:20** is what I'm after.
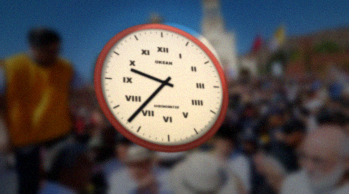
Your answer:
**9:37**
